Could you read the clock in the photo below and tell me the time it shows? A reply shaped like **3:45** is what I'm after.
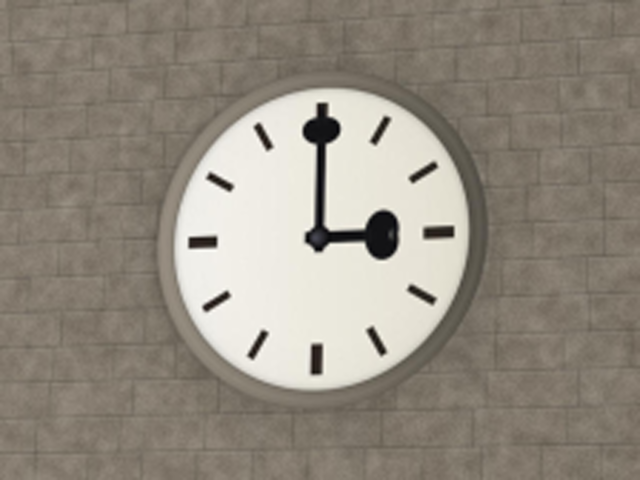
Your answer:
**3:00**
